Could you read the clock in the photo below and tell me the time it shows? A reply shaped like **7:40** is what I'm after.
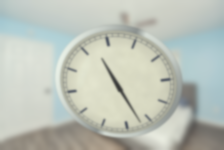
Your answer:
**11:27**
